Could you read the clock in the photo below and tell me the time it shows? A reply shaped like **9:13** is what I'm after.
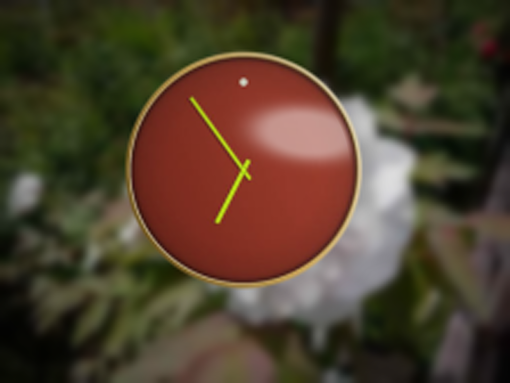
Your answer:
**6:54**
